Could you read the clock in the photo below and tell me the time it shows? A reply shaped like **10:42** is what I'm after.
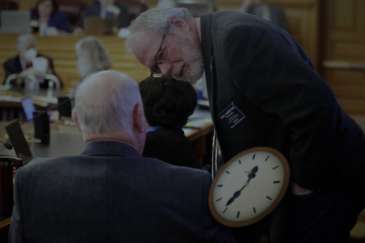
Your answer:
**12:36**
